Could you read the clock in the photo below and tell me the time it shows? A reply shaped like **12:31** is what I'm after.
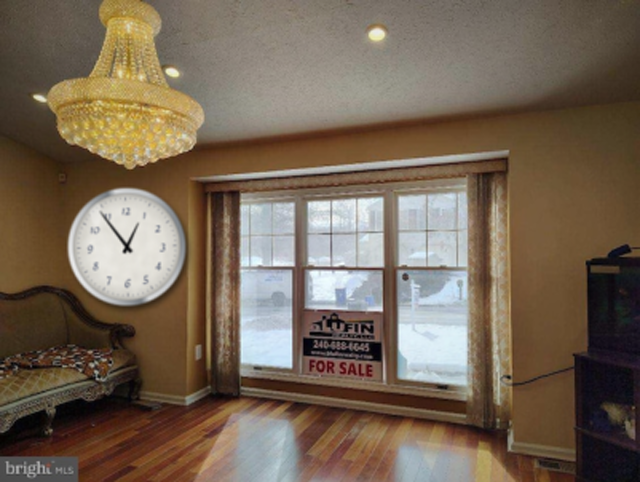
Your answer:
**12:54**
